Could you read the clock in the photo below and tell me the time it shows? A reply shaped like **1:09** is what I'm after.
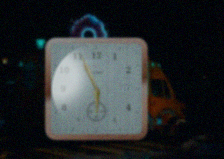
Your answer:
**5:56**
